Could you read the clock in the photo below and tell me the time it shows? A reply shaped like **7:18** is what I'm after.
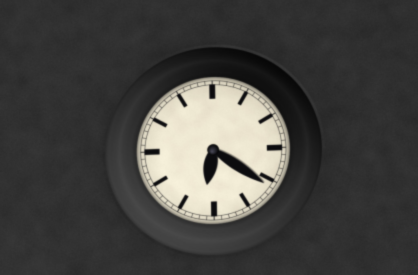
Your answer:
**6:21**
